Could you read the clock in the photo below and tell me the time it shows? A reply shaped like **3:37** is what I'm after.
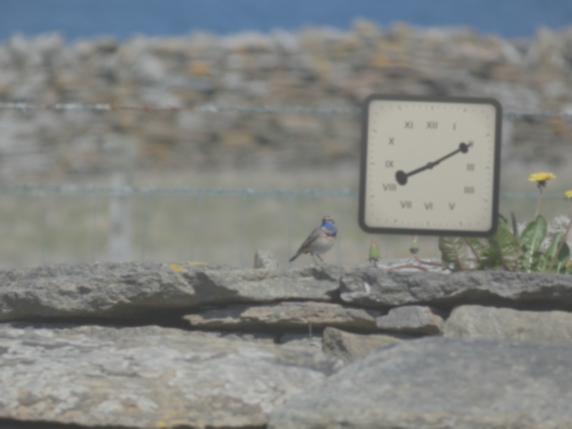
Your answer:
**8:10**
